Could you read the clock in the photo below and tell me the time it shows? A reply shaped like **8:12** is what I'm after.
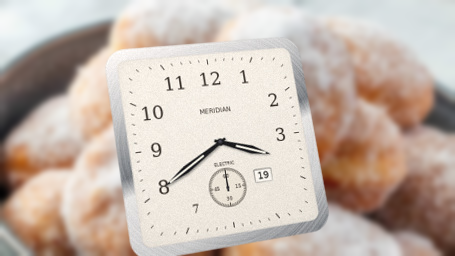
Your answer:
**3:40**
